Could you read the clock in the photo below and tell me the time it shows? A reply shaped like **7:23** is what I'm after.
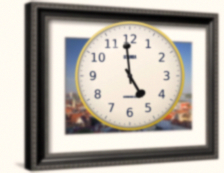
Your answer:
**4:59**
